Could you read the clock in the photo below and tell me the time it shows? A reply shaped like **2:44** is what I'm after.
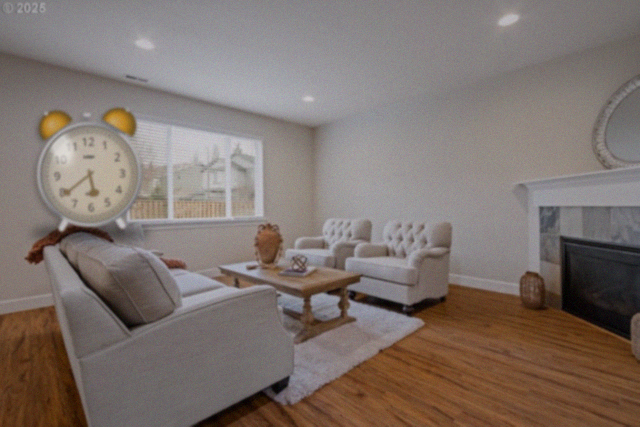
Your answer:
**5:39**
